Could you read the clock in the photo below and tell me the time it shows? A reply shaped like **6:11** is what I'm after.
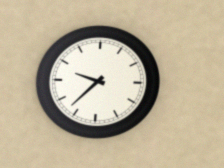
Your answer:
**9:37**
